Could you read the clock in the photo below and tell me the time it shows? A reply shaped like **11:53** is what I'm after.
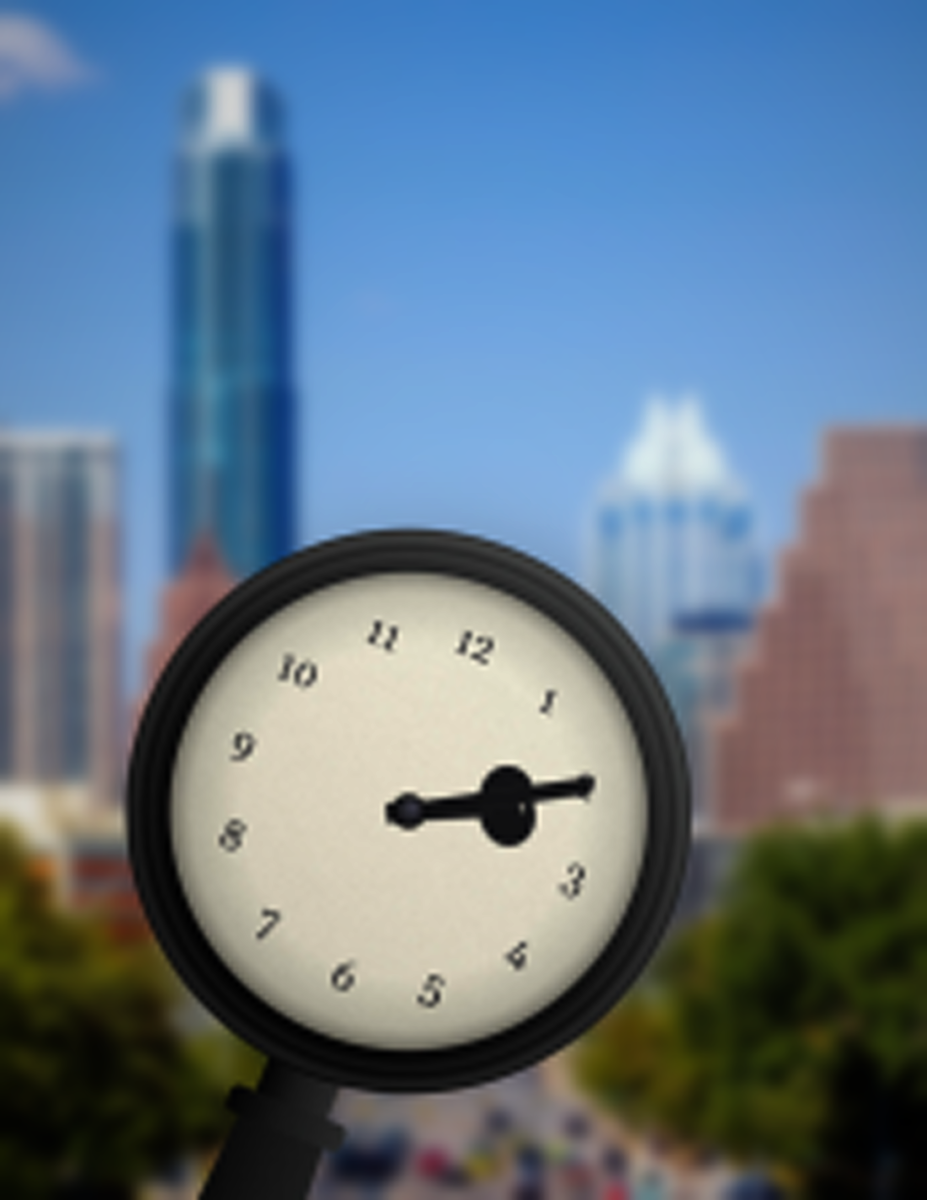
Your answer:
**2:10**
